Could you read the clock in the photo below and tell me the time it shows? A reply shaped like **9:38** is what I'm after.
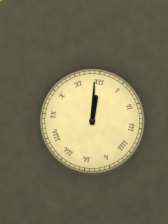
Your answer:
**11:59**
